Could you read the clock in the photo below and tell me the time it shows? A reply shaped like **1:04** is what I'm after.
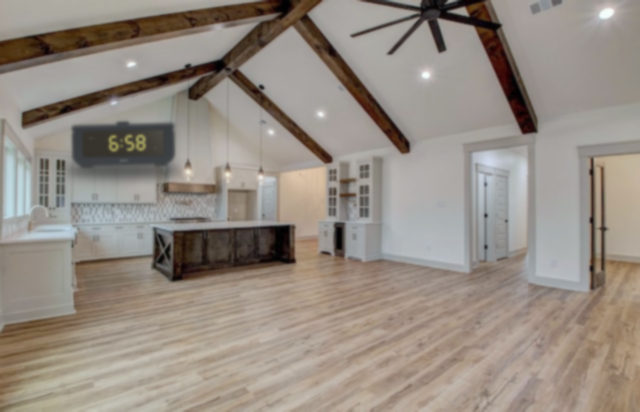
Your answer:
**6:58**
